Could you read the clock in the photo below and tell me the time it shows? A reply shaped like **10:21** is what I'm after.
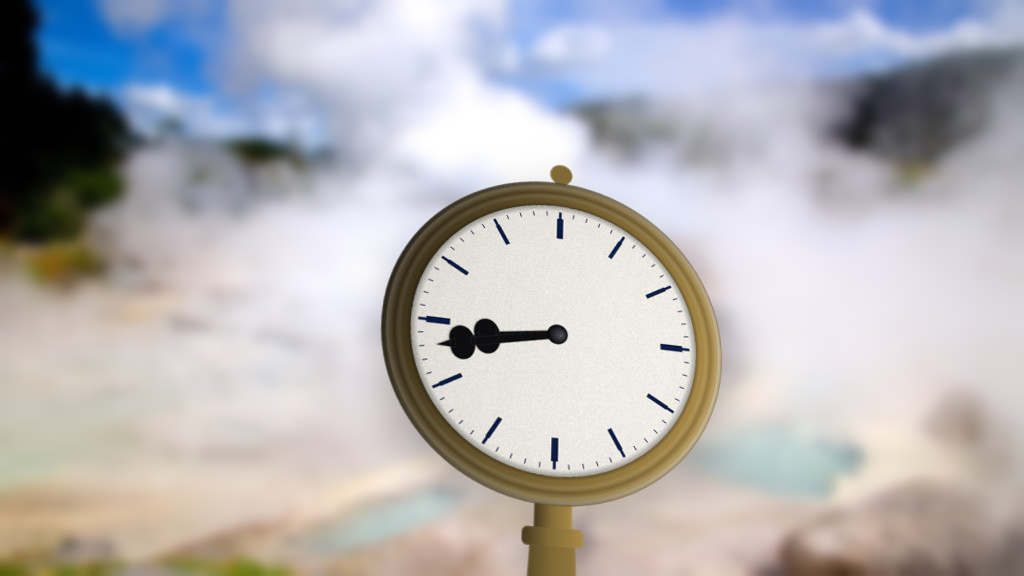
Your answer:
**8:43**
